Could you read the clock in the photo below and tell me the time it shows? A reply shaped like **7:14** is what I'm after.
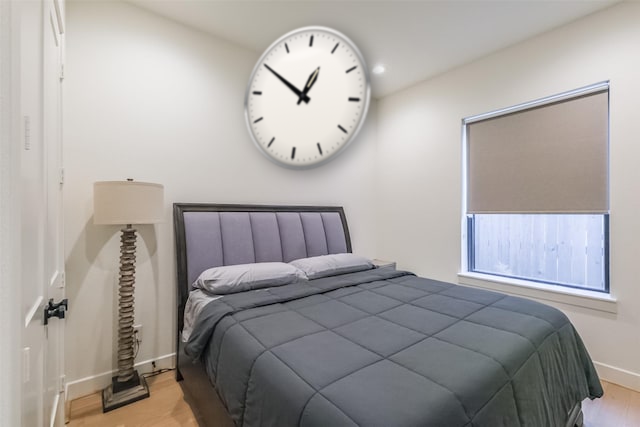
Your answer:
**12:50**
